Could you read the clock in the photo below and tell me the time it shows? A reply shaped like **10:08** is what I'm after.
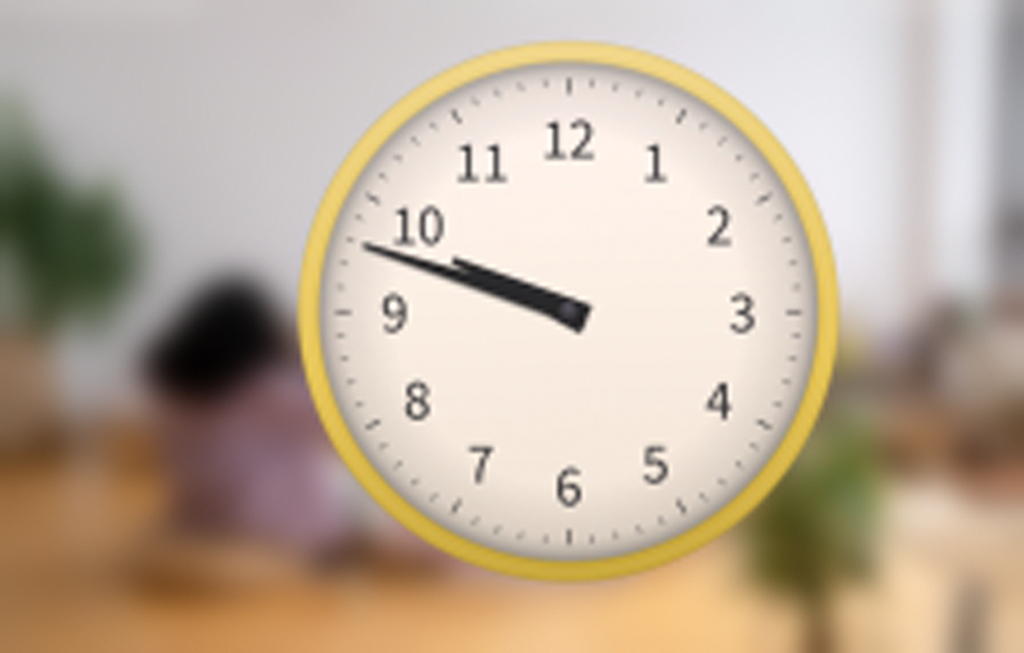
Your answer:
**9:48**
